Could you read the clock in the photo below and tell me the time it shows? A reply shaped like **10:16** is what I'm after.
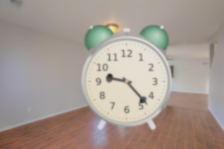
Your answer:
**9:23**
